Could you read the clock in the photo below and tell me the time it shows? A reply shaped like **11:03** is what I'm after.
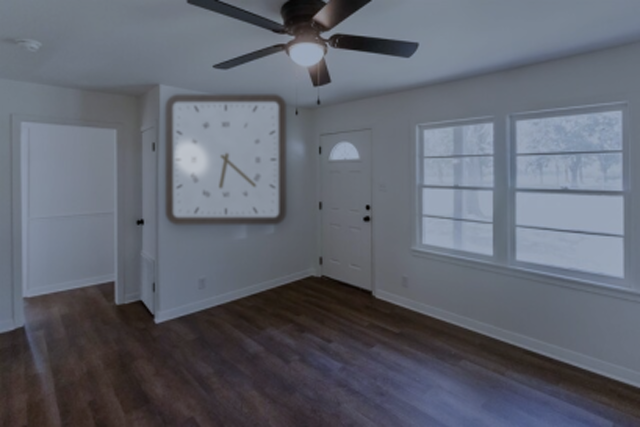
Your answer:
**6:22**
